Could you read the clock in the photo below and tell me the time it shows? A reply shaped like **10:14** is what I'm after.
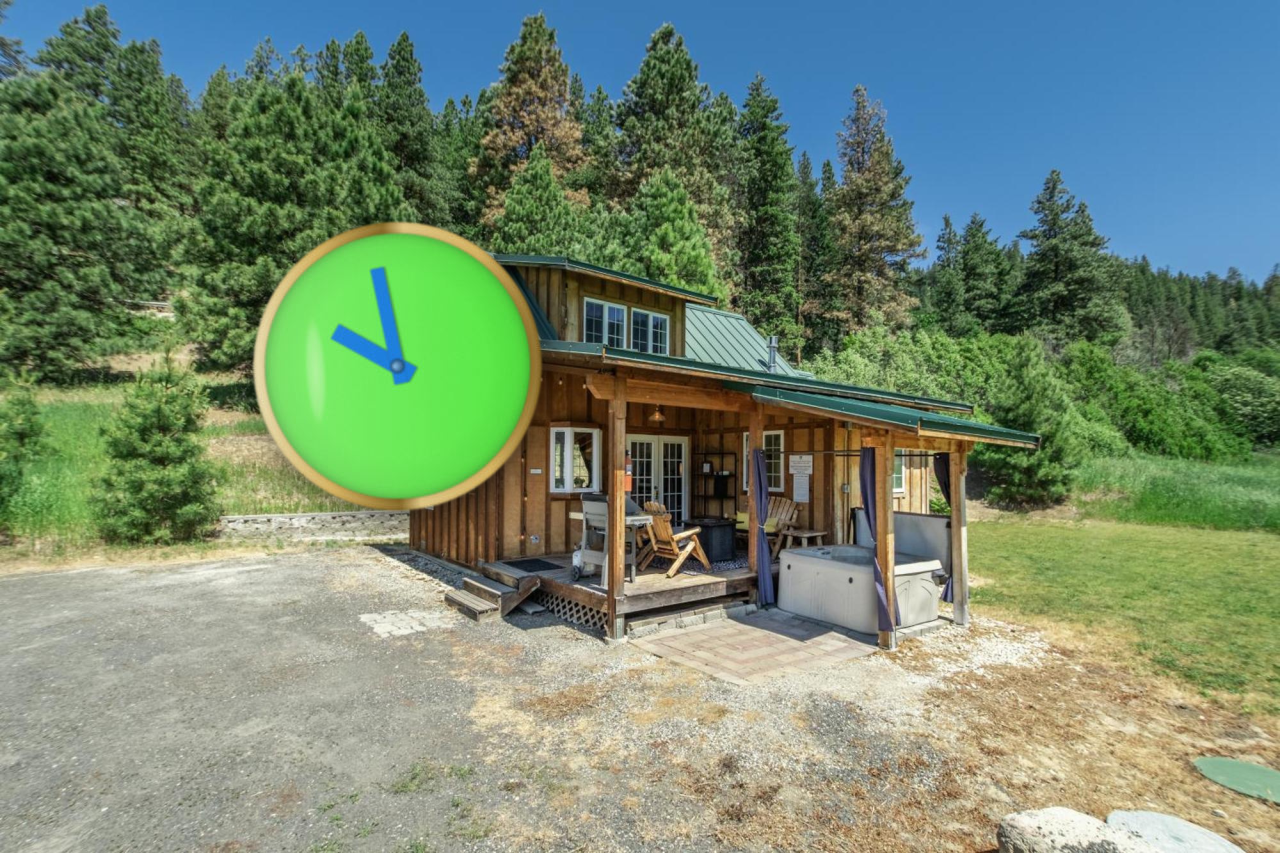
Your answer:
**9:58**
